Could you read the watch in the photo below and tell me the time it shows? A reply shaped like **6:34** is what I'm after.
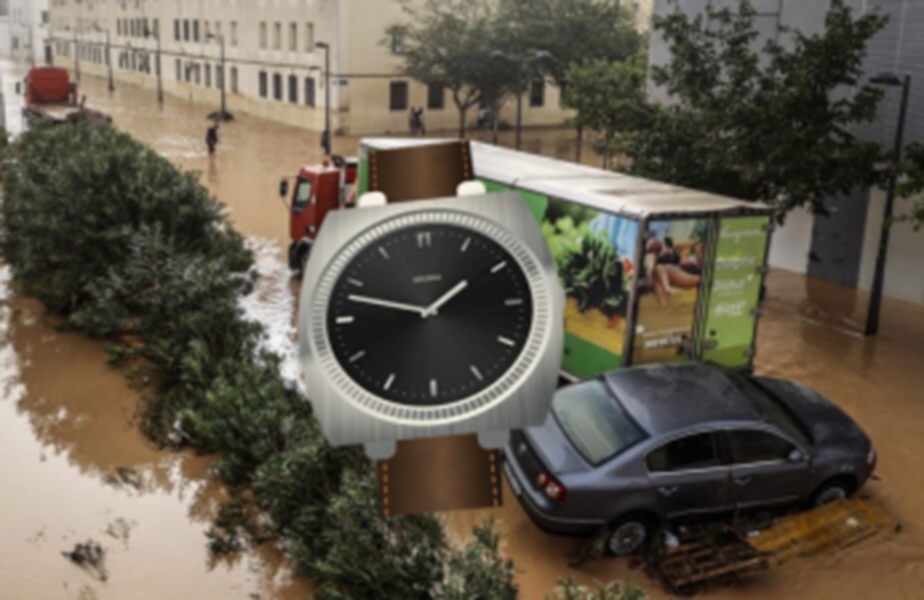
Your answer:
**1:48**
